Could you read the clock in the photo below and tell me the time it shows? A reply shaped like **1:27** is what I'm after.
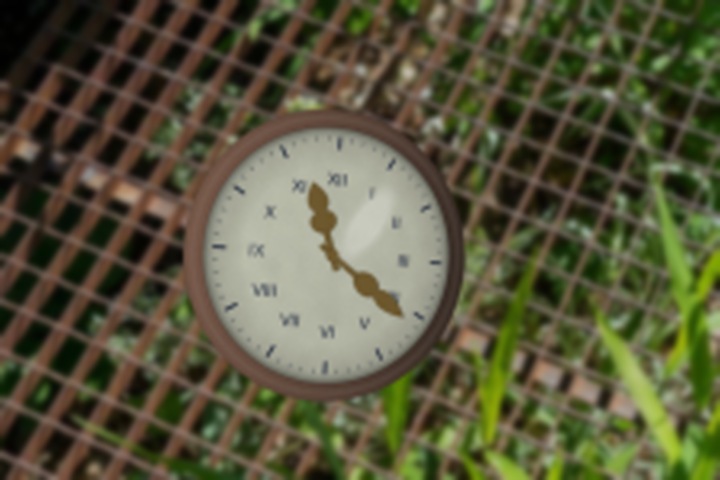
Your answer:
**11:21**
